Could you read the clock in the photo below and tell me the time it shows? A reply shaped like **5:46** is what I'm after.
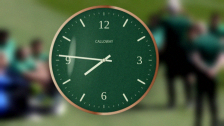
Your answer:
**7:46**
